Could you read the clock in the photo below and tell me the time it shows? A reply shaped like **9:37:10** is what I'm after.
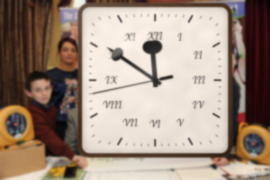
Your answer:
**11:50:43**
